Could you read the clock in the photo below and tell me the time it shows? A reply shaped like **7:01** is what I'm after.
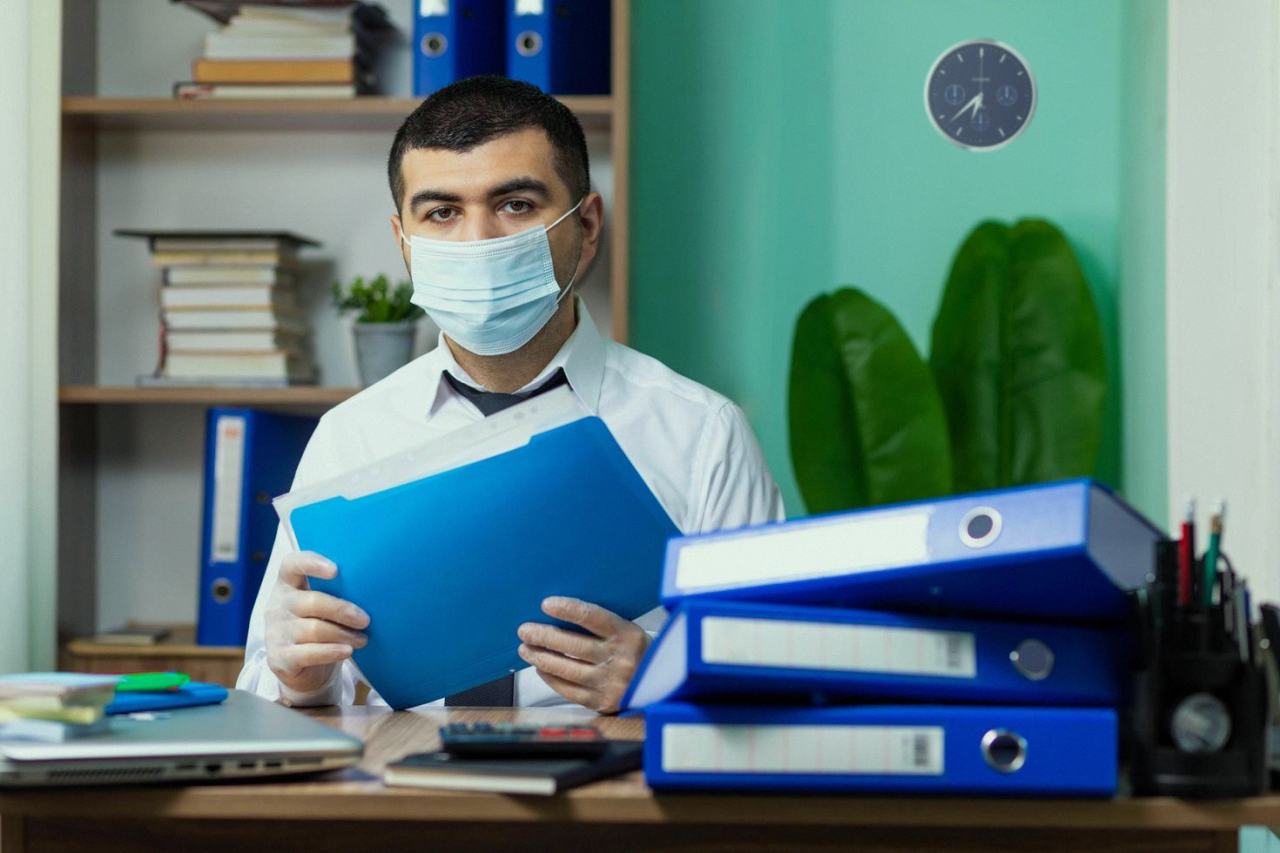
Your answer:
**6:38**
